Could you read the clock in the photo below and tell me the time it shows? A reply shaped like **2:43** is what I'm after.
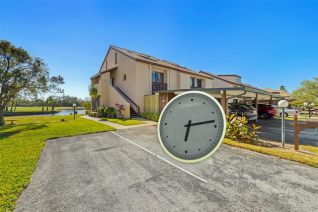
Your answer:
**6:13**
